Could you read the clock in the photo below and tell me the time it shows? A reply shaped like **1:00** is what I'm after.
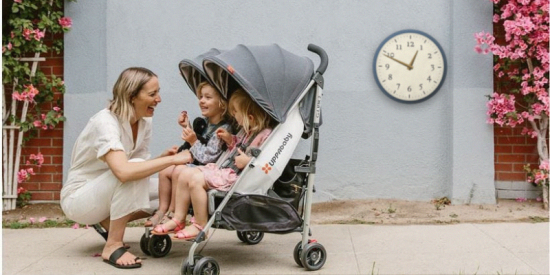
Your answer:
**12:49**
